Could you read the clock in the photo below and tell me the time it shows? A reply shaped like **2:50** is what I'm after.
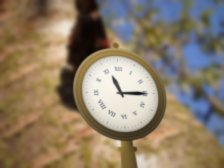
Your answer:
**11:15**
